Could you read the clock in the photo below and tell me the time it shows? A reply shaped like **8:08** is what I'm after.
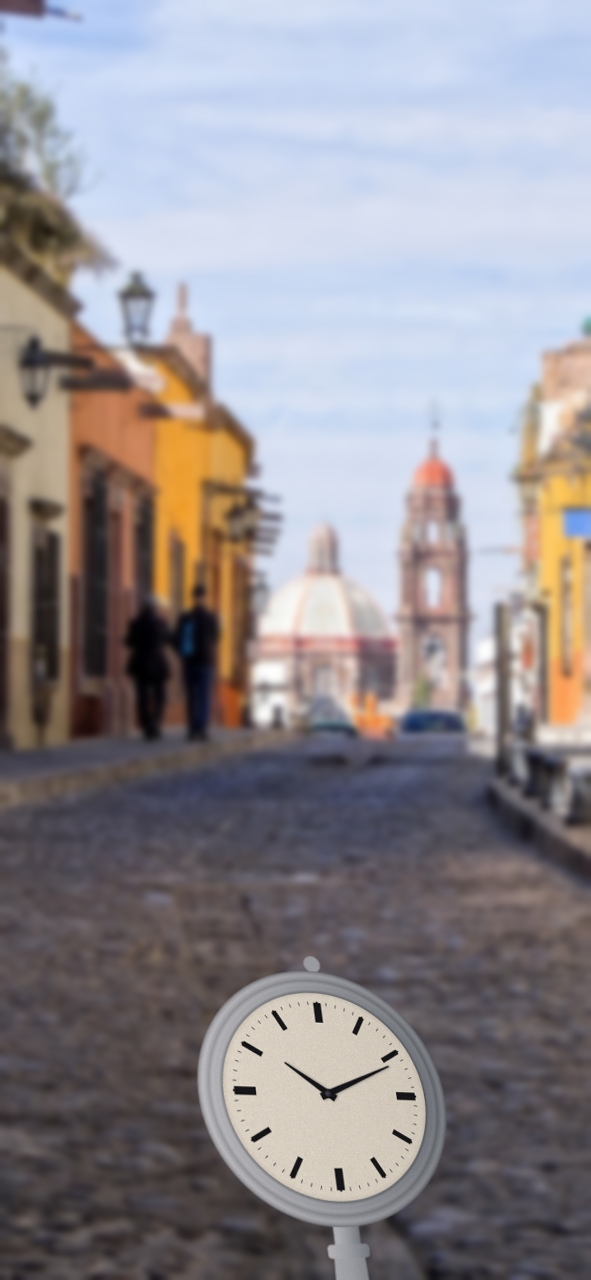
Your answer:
**10:11**
